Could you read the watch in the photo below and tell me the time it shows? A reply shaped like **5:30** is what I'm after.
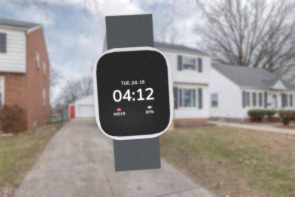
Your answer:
**4:12**
